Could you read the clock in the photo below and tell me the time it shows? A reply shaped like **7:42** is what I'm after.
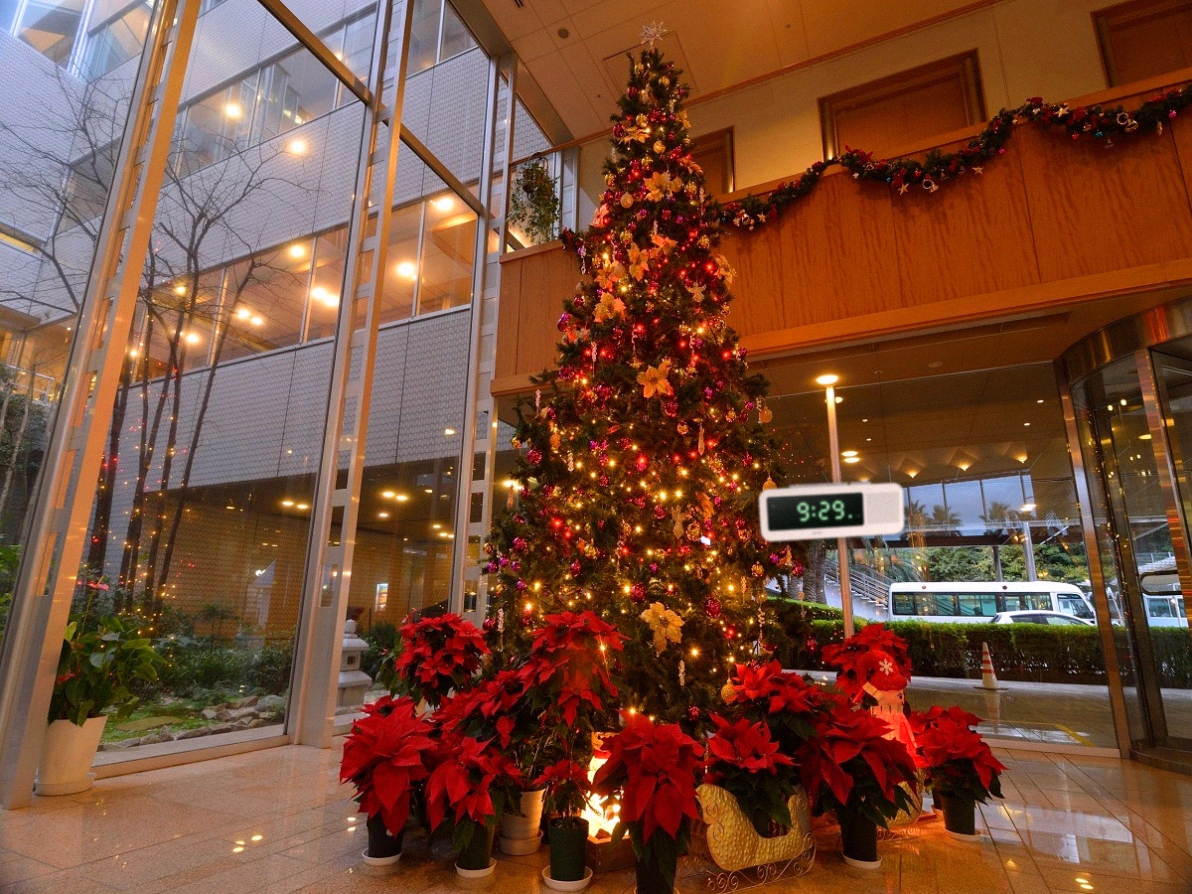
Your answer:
**9:29**
